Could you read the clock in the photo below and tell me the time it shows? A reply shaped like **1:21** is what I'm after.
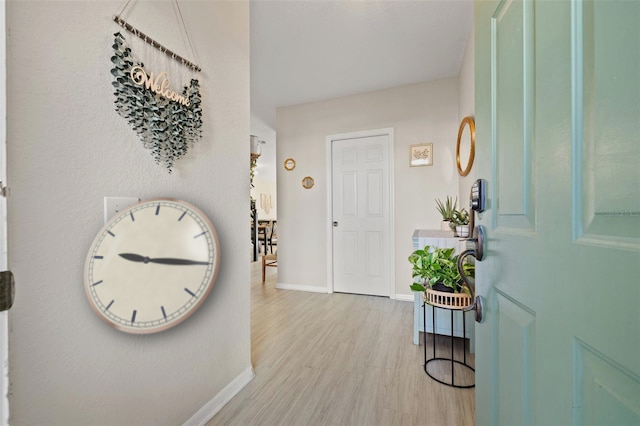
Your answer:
**9:15**
